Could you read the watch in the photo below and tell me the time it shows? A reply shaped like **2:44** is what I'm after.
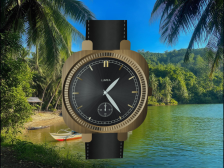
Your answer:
**1:24**
